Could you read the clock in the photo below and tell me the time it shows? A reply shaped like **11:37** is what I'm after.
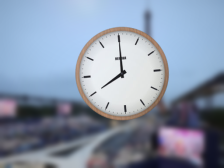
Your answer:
**8:00**
